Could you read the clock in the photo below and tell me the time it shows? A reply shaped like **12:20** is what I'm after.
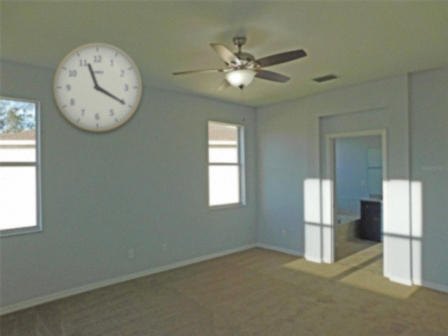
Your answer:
**11:20**
